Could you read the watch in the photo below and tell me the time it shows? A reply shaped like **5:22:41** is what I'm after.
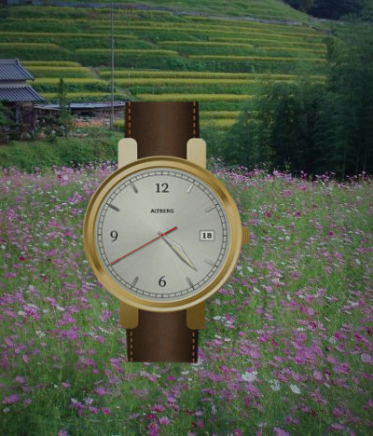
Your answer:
**4:22:40**
